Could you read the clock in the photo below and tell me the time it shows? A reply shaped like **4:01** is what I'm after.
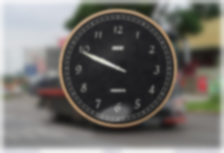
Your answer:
**9:49**
